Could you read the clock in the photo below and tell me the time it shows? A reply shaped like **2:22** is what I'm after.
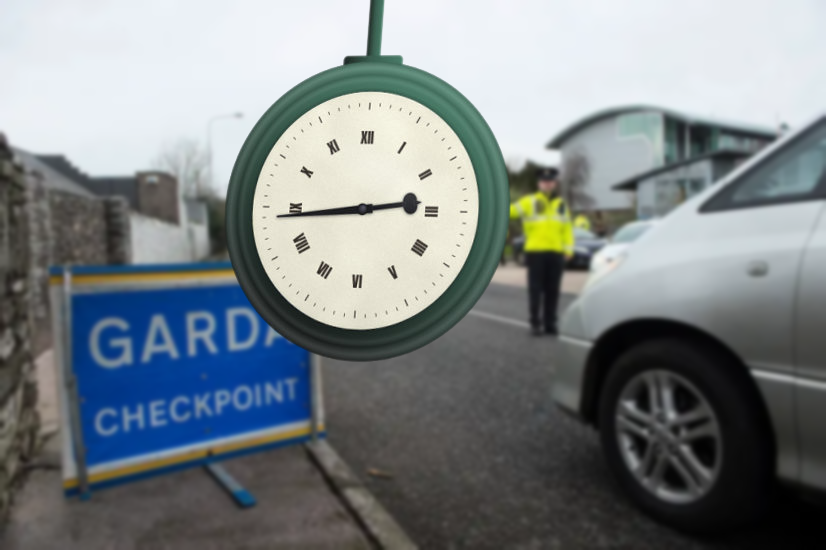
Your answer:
**2:44**
